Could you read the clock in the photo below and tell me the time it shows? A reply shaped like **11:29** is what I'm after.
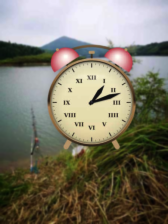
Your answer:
**1:12**
